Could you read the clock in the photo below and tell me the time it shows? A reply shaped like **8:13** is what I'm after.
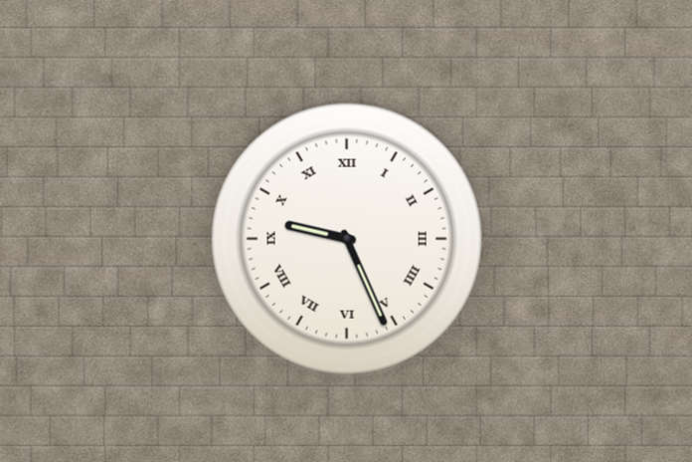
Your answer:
**9:26**
